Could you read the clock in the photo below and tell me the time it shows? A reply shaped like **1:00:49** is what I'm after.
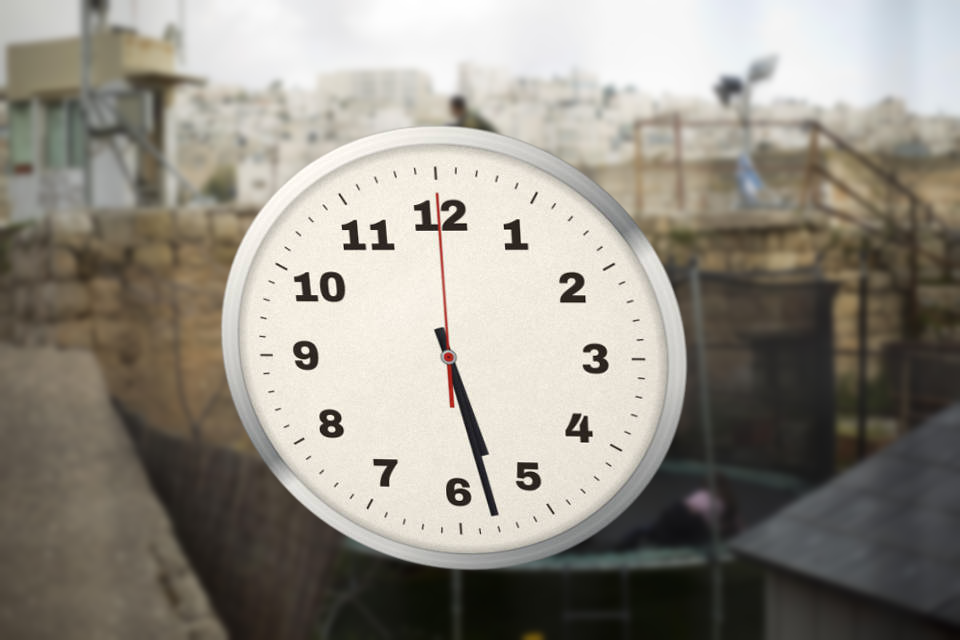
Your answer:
**5:28:00**
